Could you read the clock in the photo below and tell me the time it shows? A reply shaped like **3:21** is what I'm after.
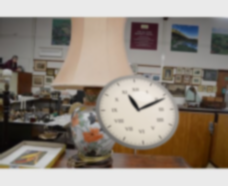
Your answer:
**11:11**
